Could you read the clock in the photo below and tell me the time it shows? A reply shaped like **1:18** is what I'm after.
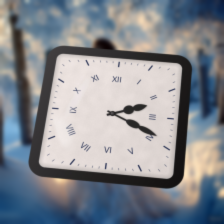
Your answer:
**2:19**
